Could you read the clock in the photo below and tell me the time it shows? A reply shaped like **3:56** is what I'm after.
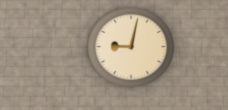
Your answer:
**9:02**
